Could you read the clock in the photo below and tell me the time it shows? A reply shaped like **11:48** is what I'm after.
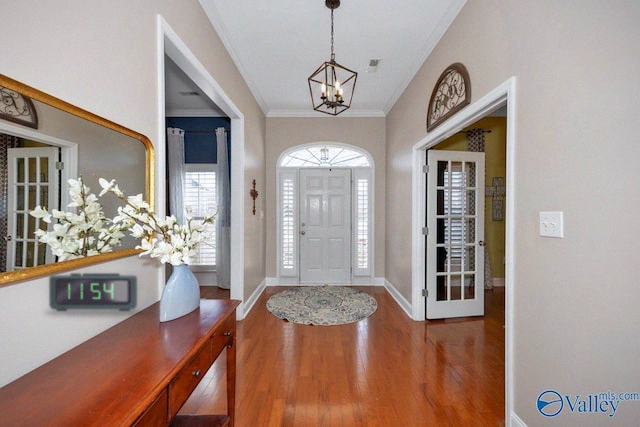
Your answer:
**11:54**
